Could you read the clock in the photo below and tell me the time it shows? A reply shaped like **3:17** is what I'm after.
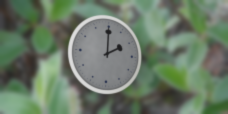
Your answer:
**2:00**
